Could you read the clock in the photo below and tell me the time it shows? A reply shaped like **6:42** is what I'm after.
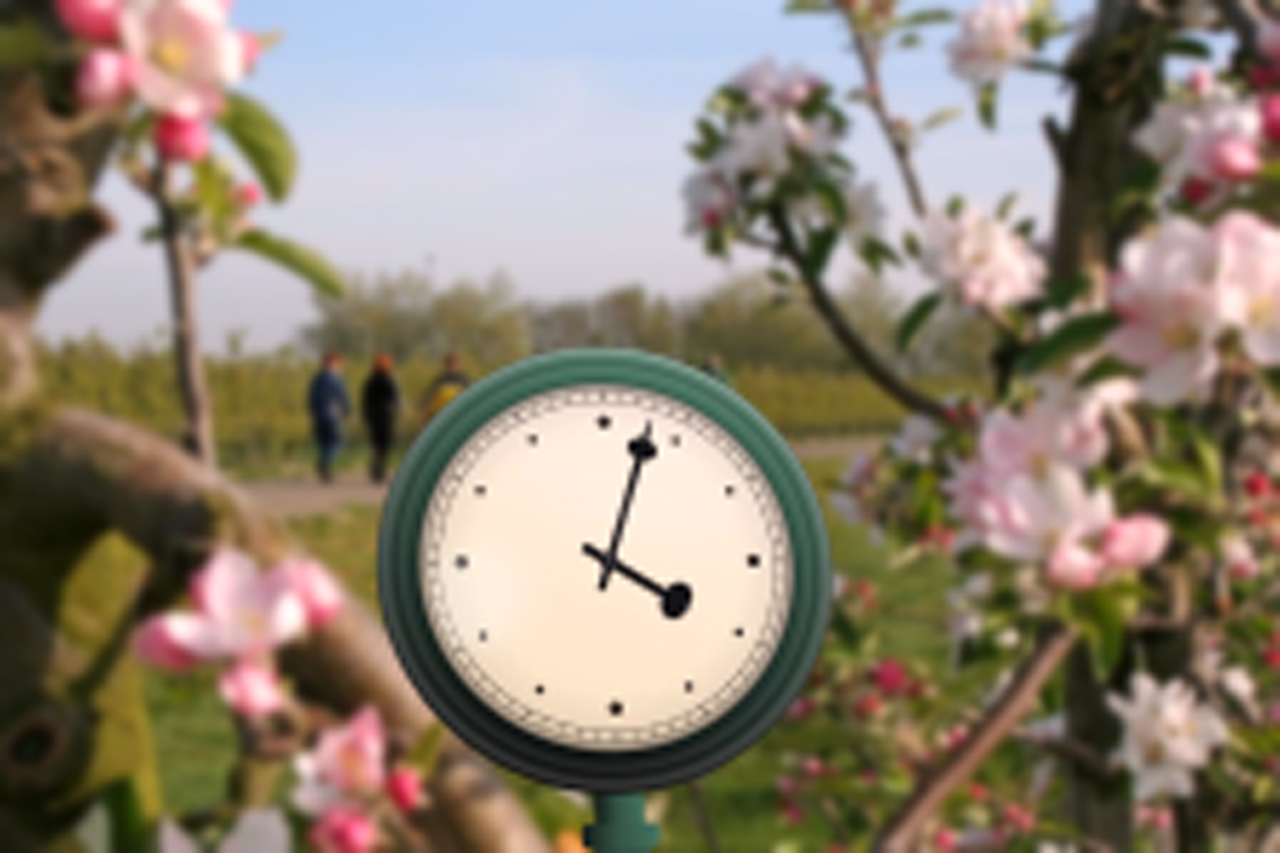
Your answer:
**4:03**
